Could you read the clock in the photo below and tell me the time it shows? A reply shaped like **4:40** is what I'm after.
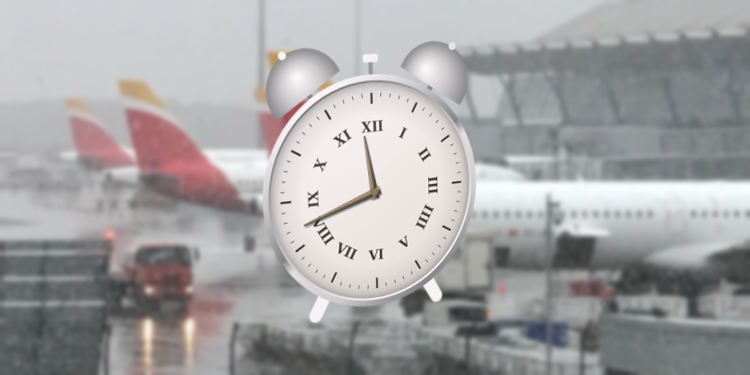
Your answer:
**11:42**
